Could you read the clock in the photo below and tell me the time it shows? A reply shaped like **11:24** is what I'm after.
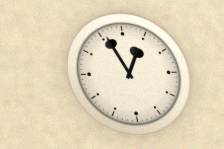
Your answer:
**12:56**
